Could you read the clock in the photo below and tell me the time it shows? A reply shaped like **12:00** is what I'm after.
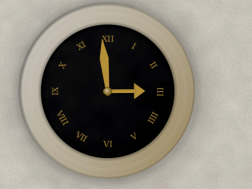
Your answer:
**2:59**
